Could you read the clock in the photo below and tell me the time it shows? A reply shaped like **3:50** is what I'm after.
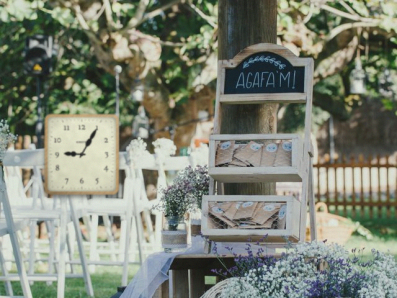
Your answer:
**9:05**
